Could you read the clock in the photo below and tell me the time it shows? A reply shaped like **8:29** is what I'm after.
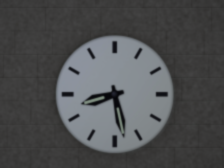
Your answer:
**8:28**
